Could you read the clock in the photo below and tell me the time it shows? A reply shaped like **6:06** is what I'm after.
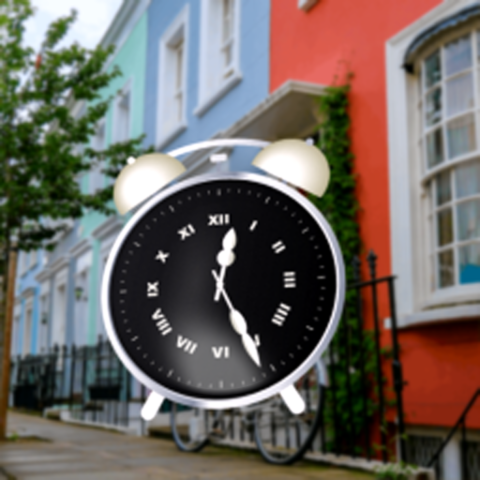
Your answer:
**12:26**
